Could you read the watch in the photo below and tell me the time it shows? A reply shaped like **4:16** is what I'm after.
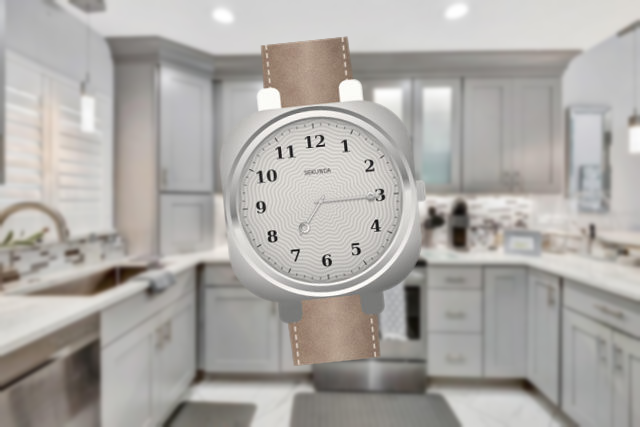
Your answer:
**7:15**
